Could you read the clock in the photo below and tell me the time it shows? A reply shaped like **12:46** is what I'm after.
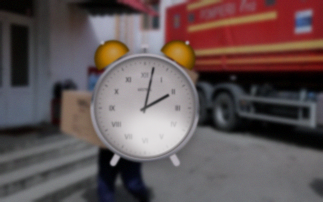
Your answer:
**2:02**
